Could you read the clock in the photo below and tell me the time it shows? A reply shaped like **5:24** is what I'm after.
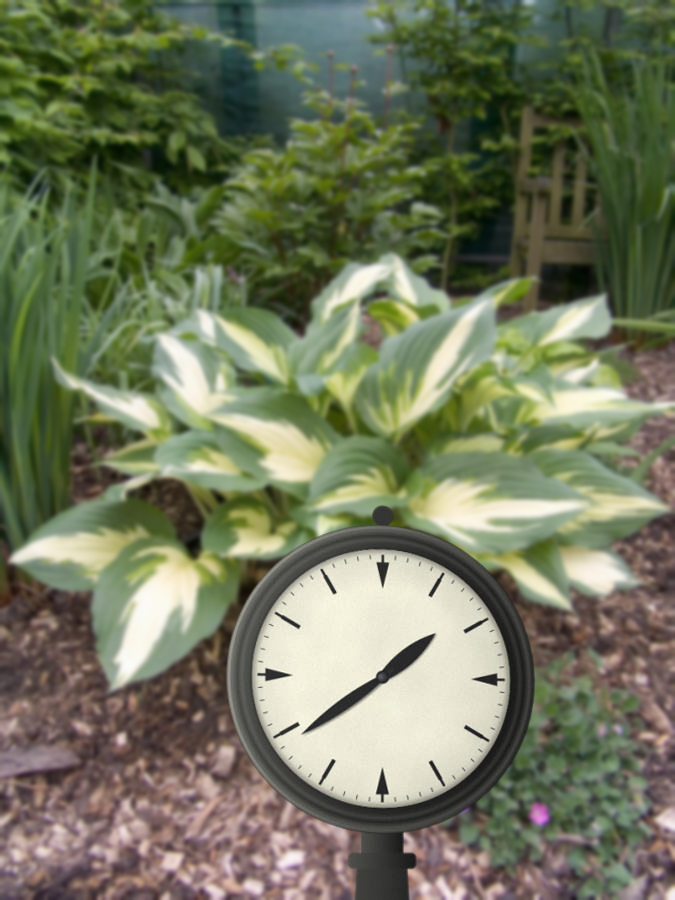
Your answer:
**1:39**
